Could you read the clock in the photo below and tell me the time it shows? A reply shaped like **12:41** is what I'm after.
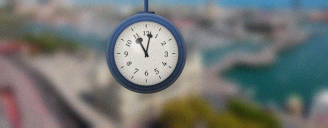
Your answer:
**11:02**
